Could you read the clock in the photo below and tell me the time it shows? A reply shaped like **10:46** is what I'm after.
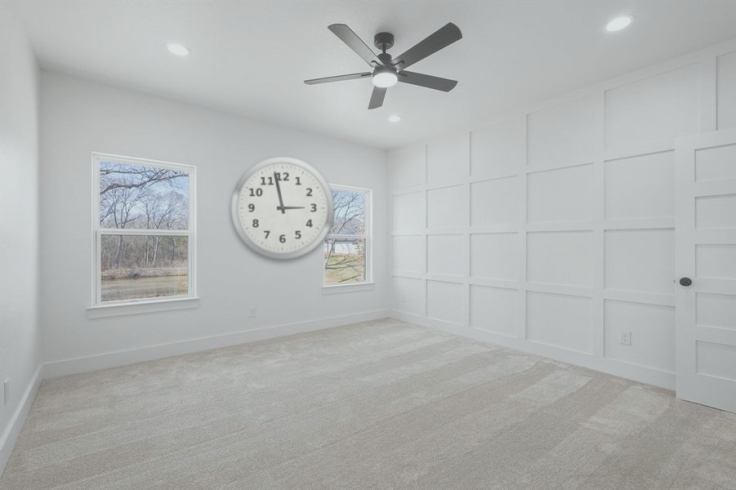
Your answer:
**2:58**
